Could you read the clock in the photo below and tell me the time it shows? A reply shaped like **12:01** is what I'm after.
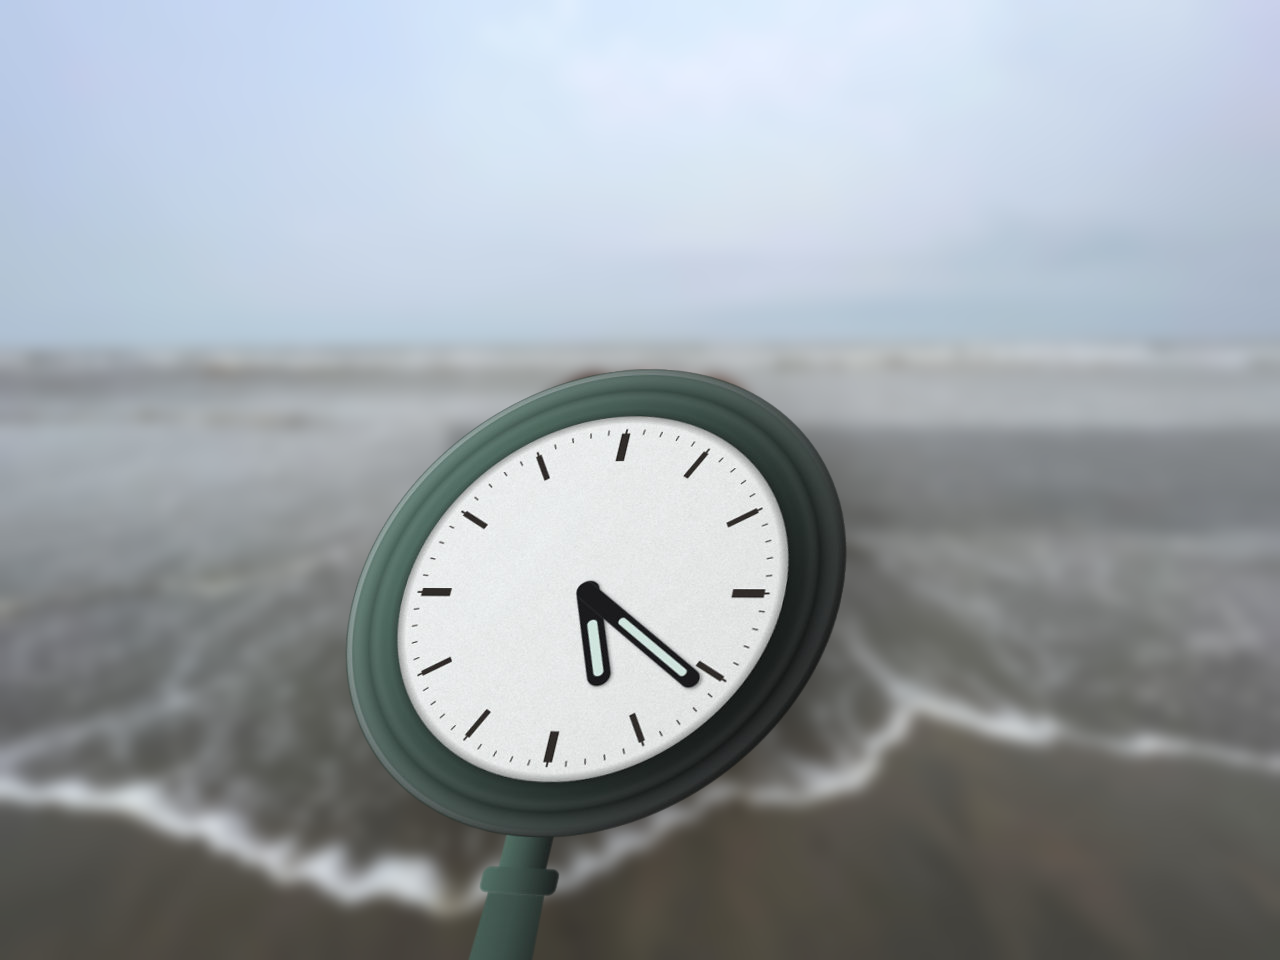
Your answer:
**5:21**
